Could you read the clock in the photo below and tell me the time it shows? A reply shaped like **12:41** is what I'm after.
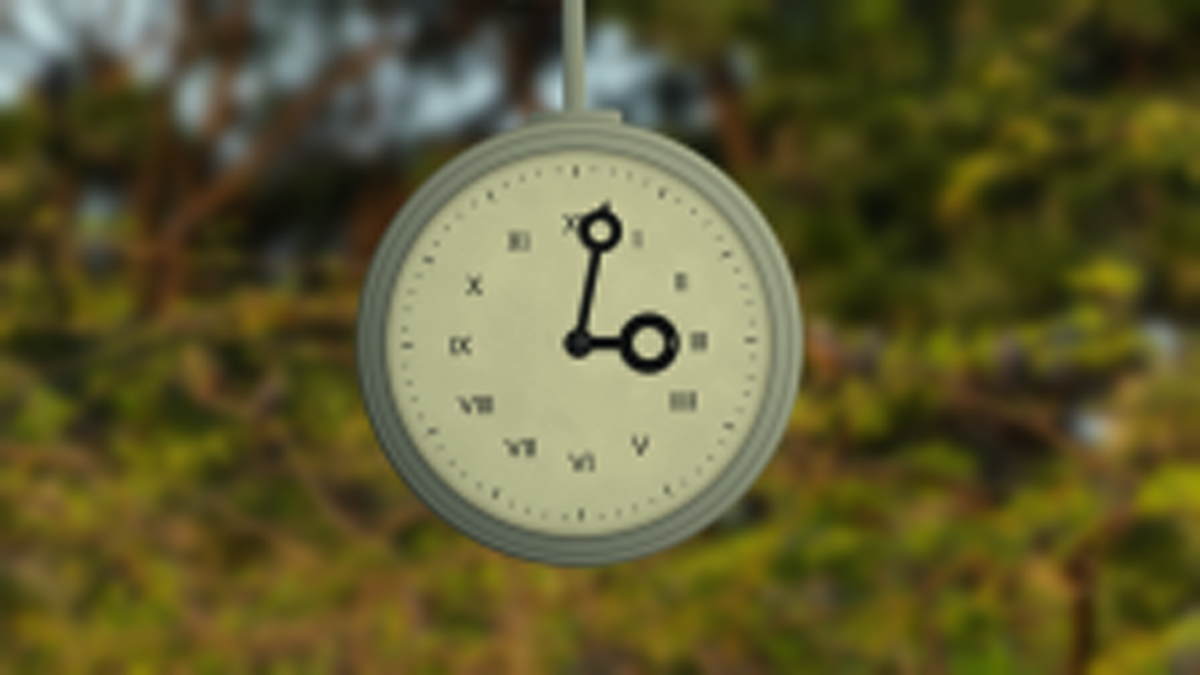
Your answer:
**3:02**
